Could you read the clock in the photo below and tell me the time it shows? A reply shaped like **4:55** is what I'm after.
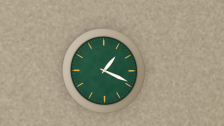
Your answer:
**1:19**
